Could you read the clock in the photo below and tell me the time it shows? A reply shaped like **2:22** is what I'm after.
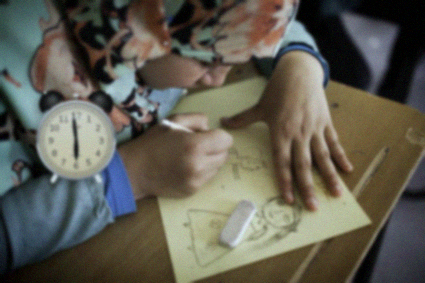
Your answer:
**5:59**
